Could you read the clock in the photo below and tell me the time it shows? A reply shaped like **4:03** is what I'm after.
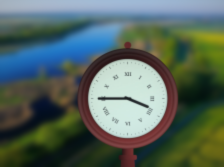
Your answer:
**3:45**
